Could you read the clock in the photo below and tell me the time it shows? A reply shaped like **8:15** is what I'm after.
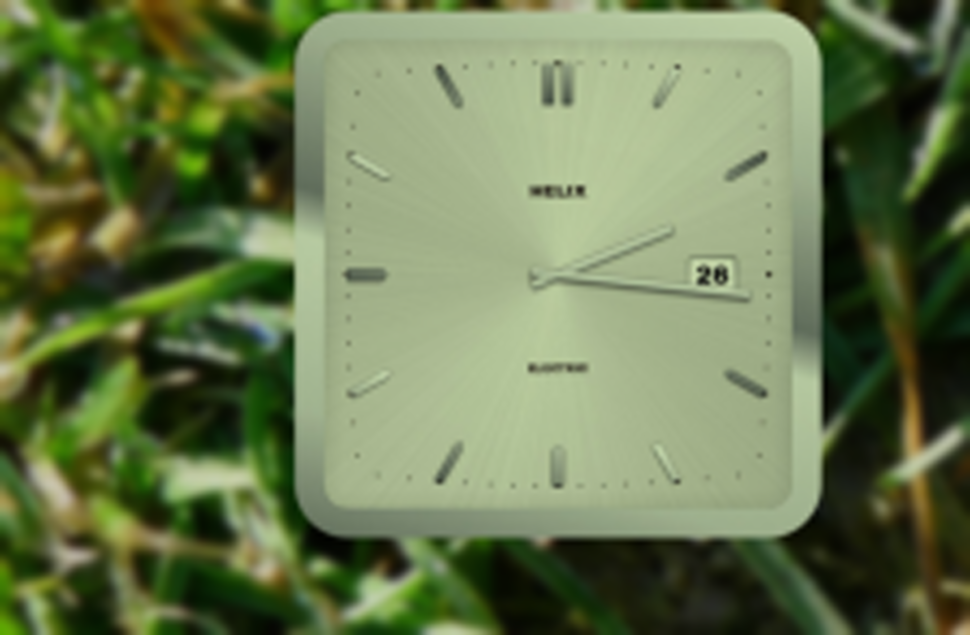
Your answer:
**2:16**
